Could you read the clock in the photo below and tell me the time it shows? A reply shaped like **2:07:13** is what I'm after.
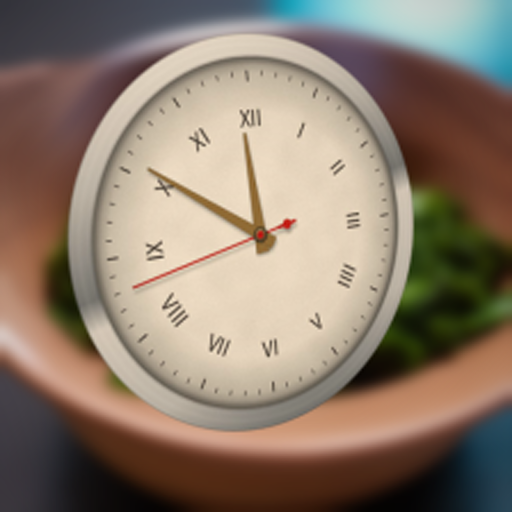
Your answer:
**11:50:43**
